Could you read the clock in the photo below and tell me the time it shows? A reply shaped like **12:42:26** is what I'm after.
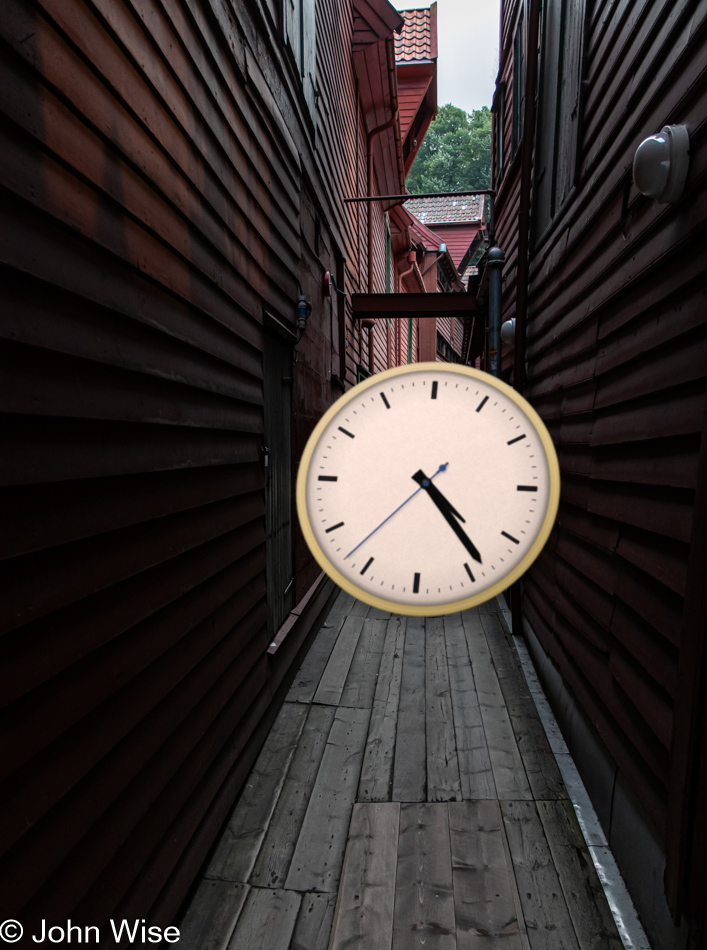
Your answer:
**4:23:37**
